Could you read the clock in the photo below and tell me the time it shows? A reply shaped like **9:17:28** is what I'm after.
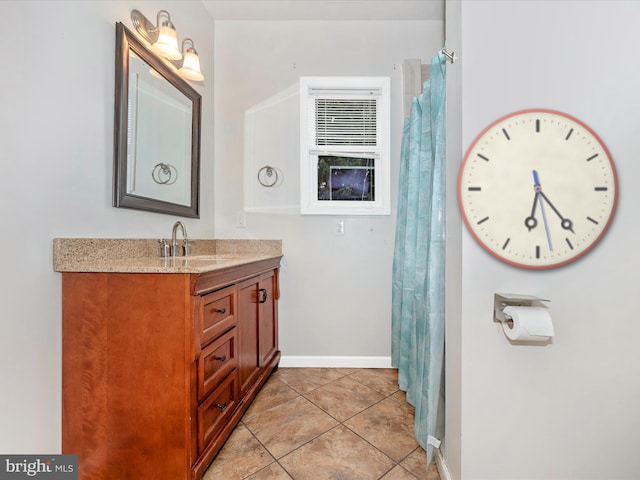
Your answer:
**6:23:28**
